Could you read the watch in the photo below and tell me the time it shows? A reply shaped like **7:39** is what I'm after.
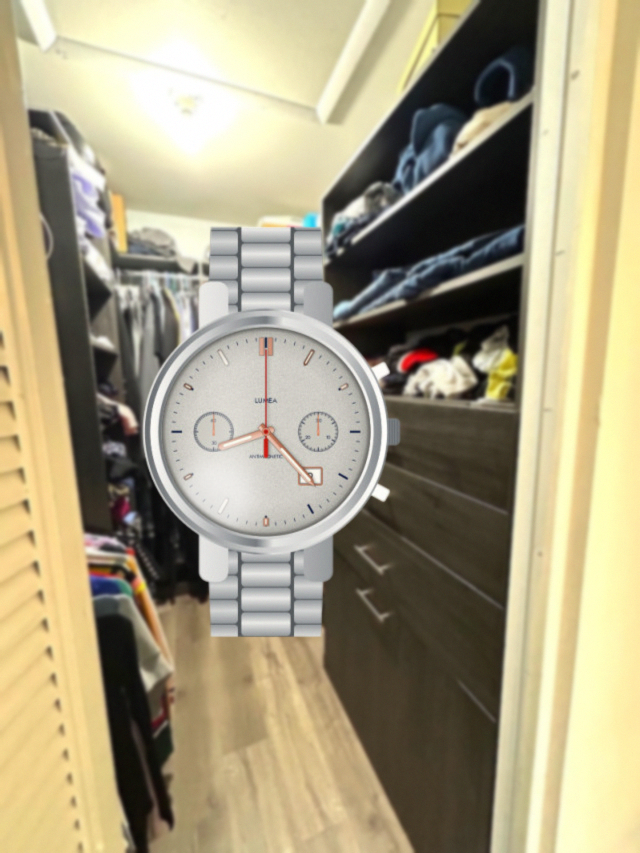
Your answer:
**8:23**
